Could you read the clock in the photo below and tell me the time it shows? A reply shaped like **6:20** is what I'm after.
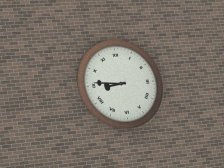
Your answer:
**8:46**
